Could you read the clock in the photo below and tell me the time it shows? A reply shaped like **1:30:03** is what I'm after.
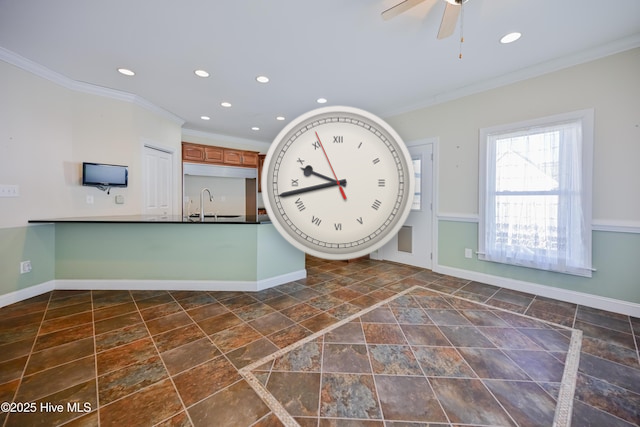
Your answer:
**9:42:56**
